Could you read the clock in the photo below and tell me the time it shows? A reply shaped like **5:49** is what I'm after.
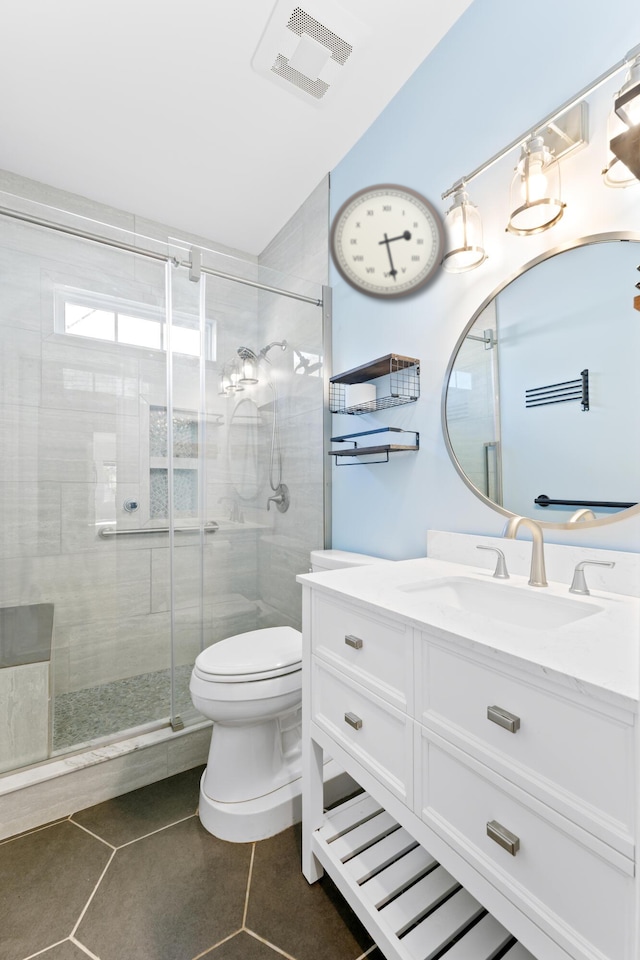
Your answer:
**2:28**
